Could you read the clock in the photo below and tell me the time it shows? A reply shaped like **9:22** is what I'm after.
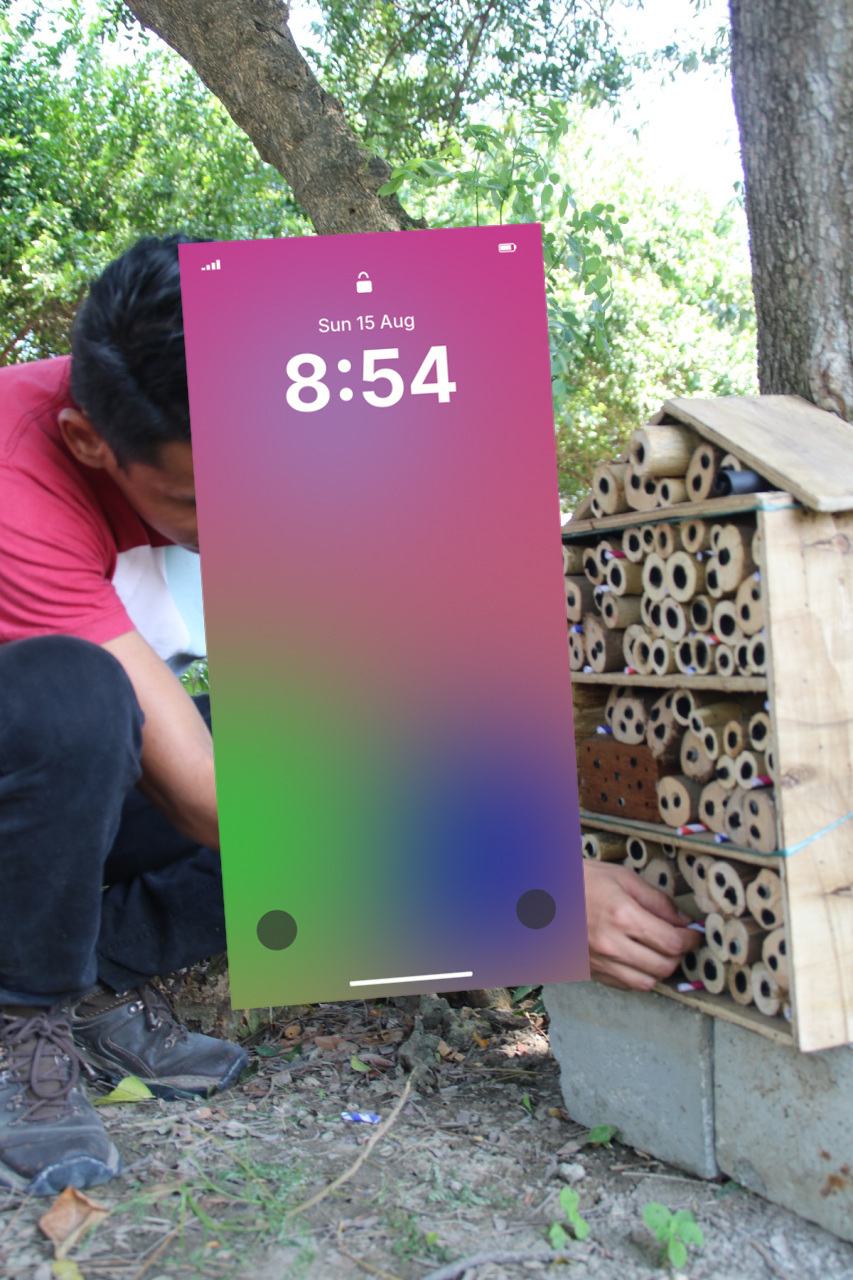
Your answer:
**8:54**
